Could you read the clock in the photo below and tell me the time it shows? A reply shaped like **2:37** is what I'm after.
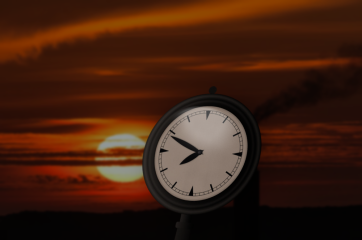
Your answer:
**7:49**
